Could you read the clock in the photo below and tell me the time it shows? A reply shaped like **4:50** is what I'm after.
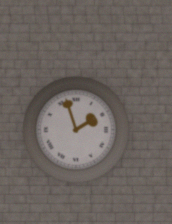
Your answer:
**1:57**
